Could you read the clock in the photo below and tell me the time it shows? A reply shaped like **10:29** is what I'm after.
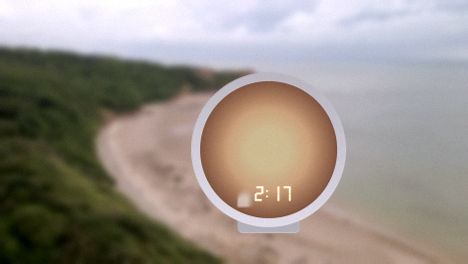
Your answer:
**2:17**
